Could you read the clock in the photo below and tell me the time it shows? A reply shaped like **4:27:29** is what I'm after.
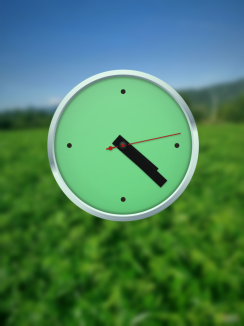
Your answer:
**4:22:13**
